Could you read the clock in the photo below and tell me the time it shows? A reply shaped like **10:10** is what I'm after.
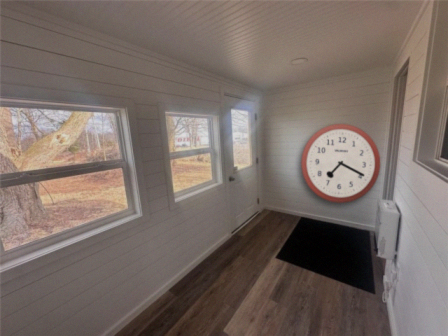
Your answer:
**7:19**
